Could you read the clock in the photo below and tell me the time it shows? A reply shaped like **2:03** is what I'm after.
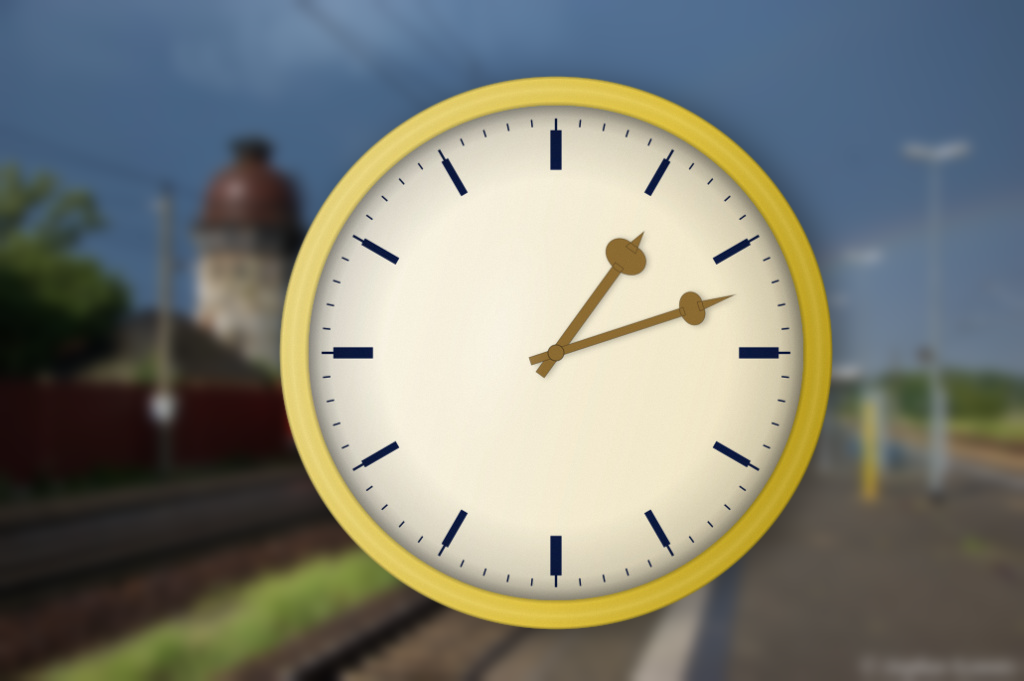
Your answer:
**1:12**
